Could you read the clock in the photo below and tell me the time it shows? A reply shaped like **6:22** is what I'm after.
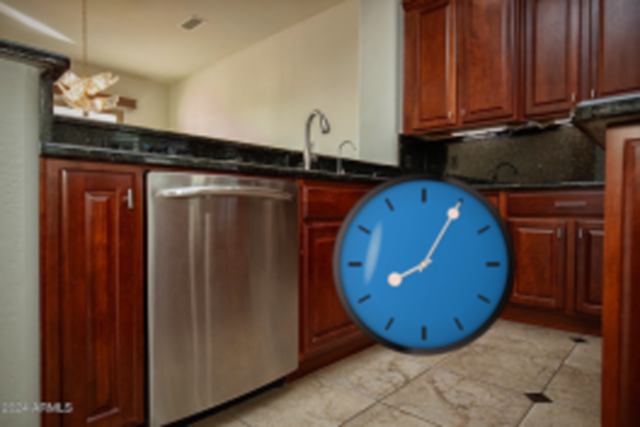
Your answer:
**8:05**
